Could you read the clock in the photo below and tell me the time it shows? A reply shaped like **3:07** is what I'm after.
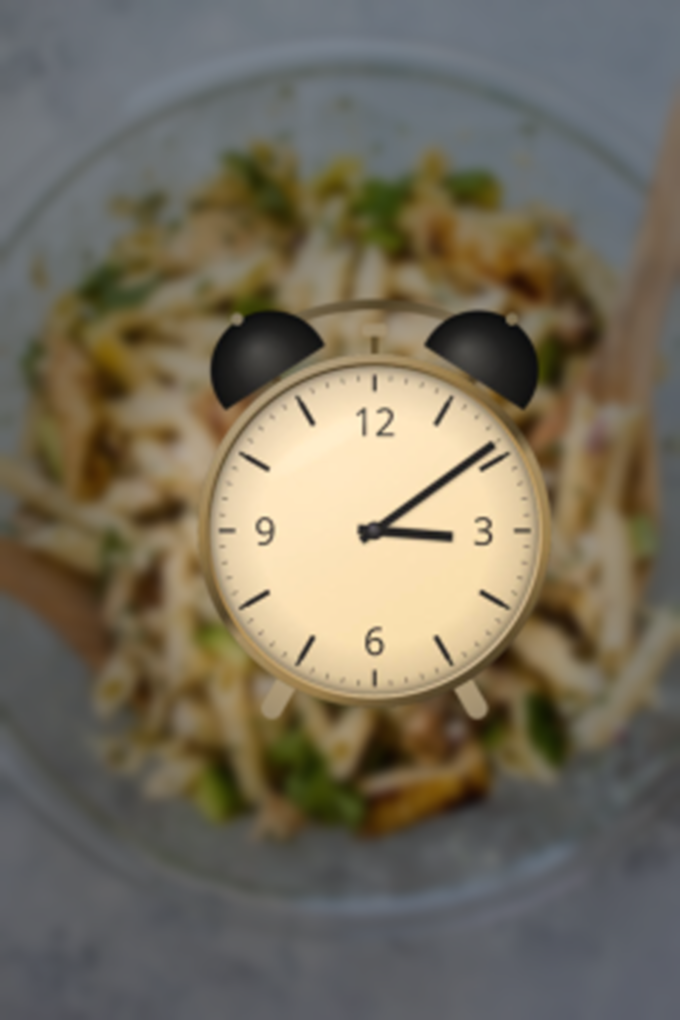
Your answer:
**3:09**
